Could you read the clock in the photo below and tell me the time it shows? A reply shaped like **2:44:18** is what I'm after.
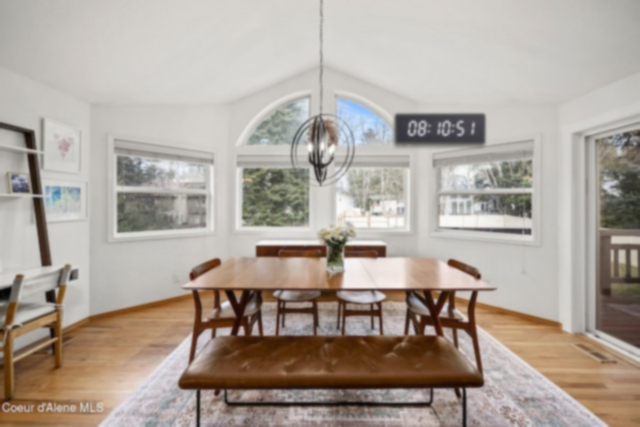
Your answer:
**8:10:51**
